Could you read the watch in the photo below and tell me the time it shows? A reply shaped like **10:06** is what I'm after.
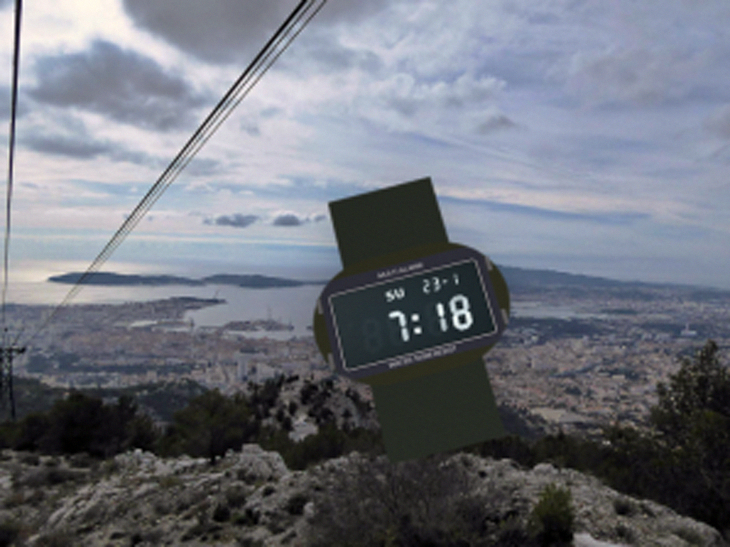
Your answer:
**7:18**
